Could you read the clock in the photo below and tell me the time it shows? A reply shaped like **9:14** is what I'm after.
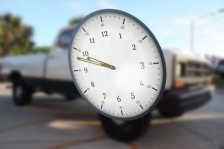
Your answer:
**9:48**
